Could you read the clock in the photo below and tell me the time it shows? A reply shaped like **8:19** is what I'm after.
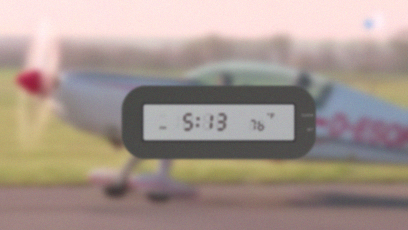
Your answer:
**5:13**
